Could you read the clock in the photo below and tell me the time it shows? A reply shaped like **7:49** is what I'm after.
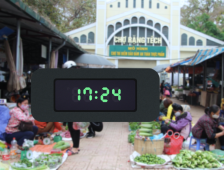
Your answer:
**17:24**
